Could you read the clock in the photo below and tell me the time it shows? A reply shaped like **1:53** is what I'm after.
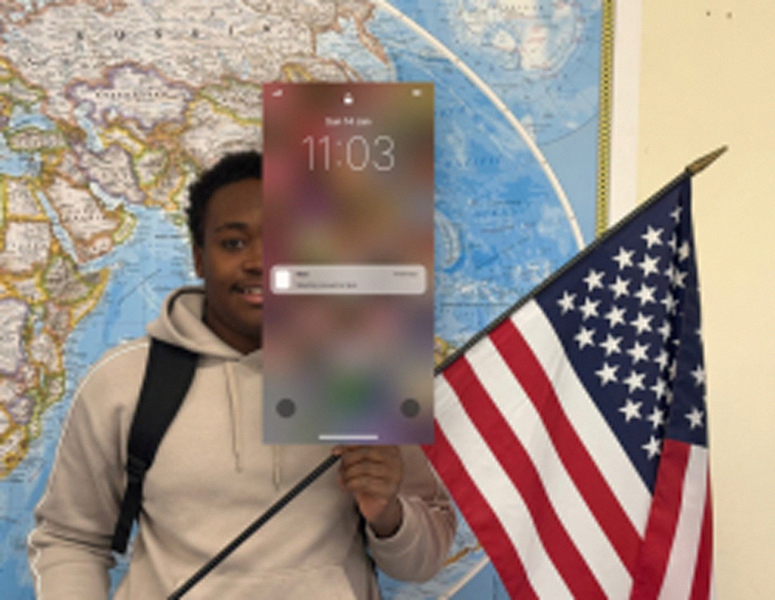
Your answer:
**11:03**
